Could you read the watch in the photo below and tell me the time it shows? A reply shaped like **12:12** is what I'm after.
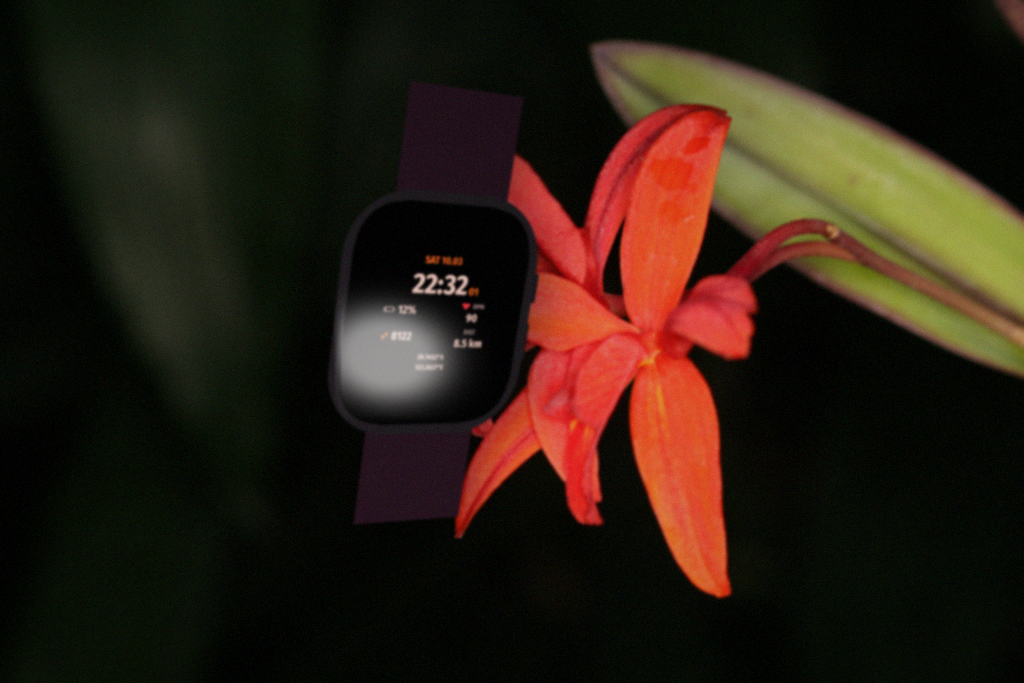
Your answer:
**22:32**
